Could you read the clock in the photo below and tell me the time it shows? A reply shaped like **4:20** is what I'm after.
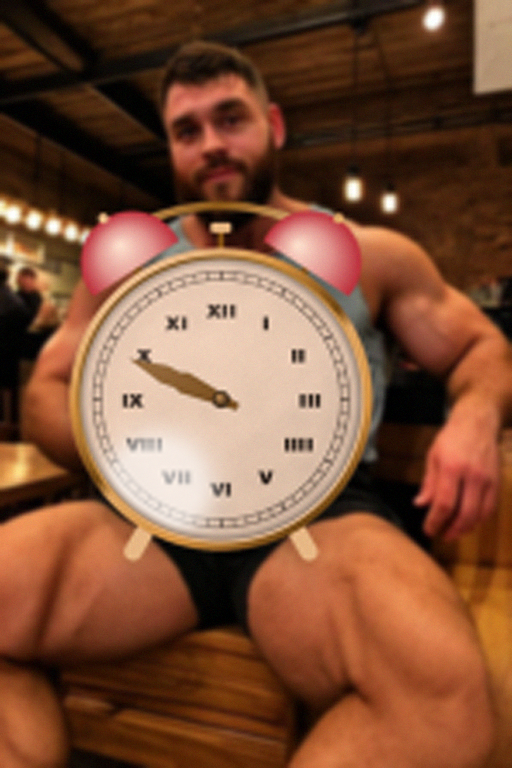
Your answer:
**9:49**
